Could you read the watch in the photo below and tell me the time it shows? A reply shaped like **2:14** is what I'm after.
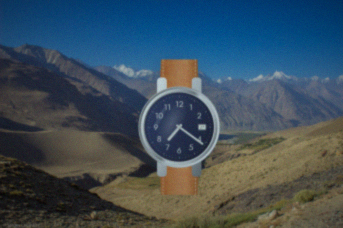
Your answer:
**7:21**
